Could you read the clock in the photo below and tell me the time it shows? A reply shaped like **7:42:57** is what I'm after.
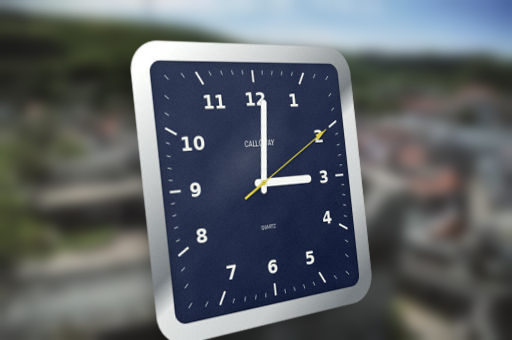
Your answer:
**3:01:10**
